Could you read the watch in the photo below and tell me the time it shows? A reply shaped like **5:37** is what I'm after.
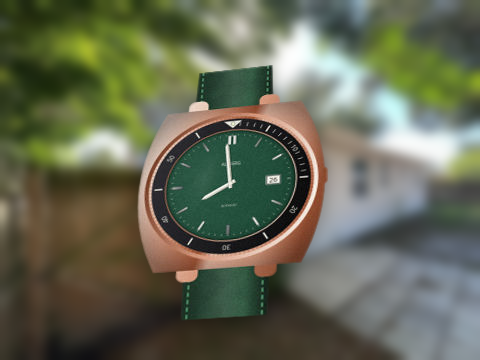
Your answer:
**7:59**
